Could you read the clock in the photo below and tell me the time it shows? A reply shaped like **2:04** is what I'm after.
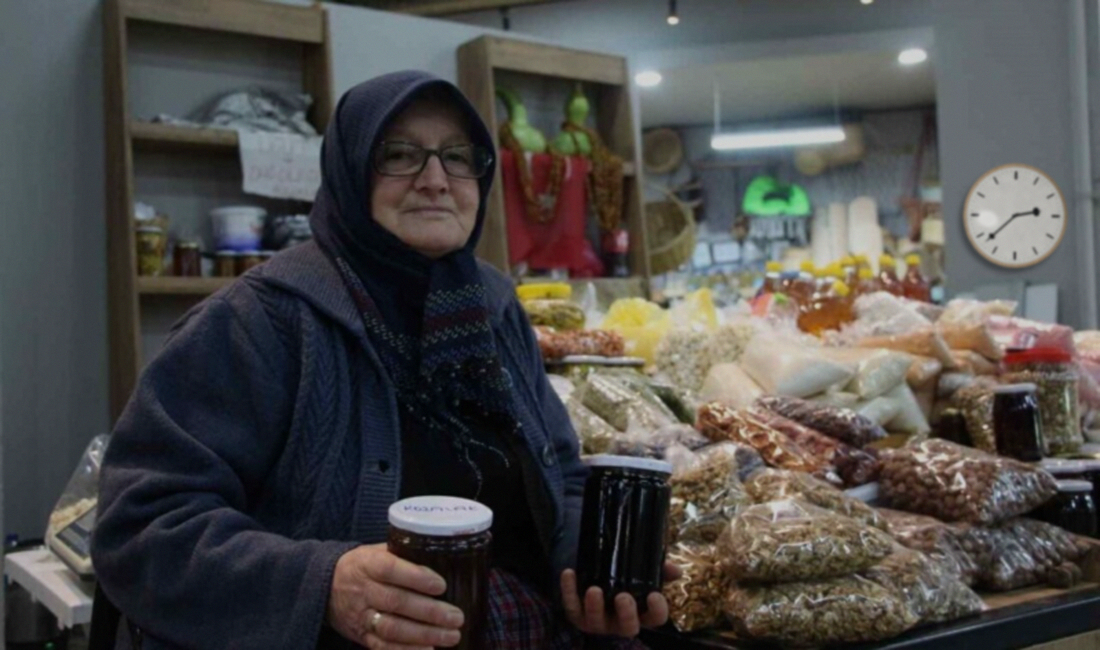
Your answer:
**2:38**
